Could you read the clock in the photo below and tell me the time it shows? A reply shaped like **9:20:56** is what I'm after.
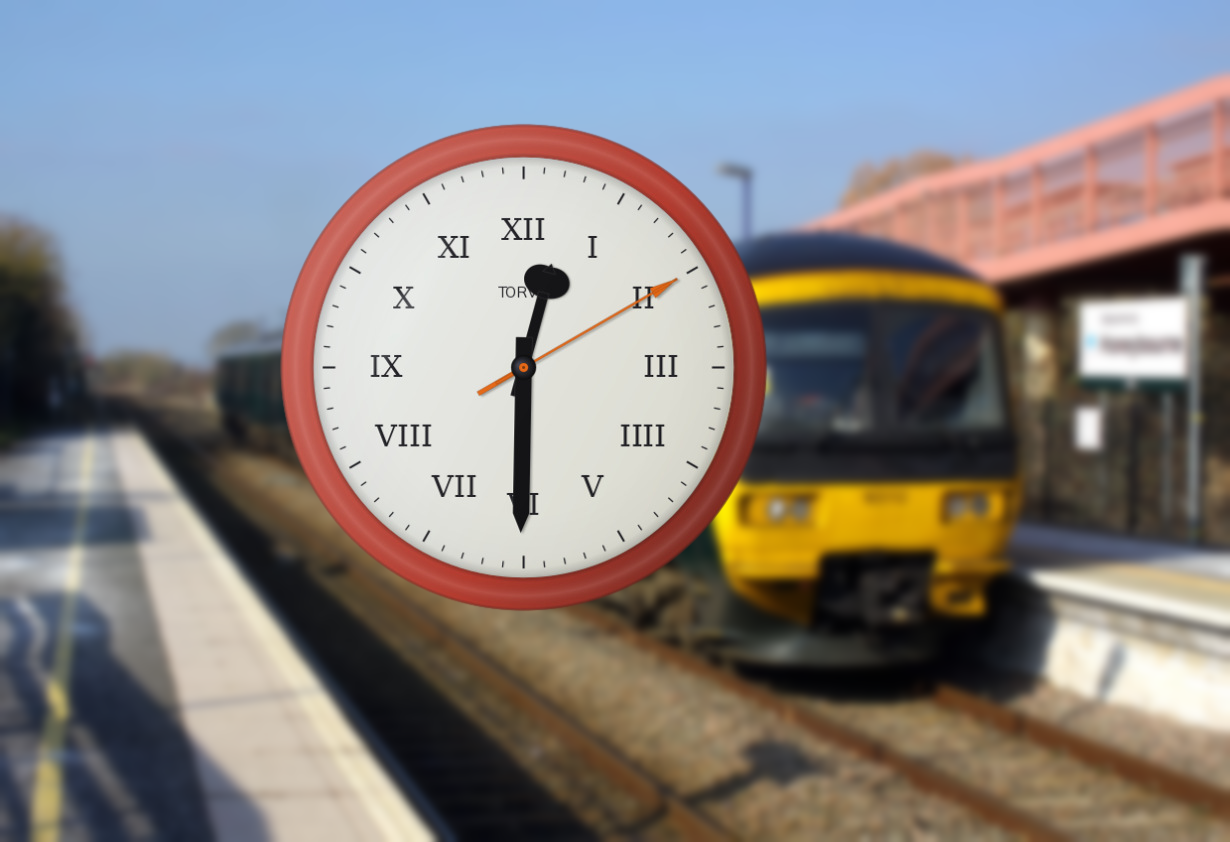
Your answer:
**12:30:10**
